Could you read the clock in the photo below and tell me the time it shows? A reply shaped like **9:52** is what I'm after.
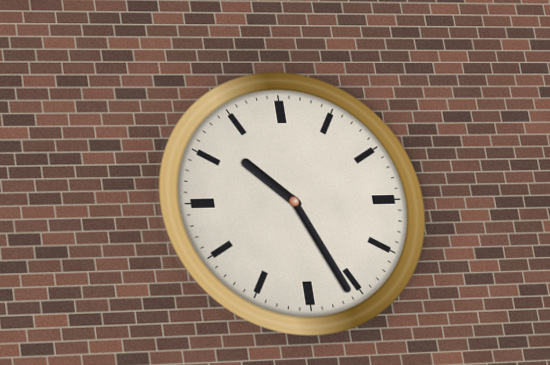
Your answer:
**10:26**
